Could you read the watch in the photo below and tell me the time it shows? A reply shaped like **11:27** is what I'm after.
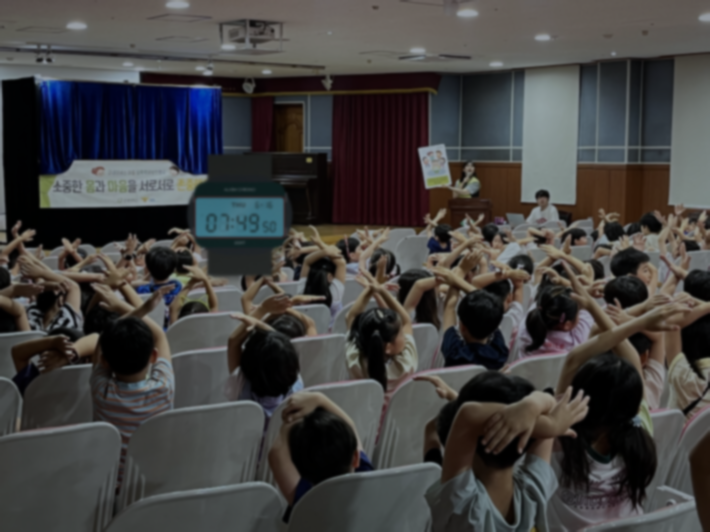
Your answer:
**7:49**
